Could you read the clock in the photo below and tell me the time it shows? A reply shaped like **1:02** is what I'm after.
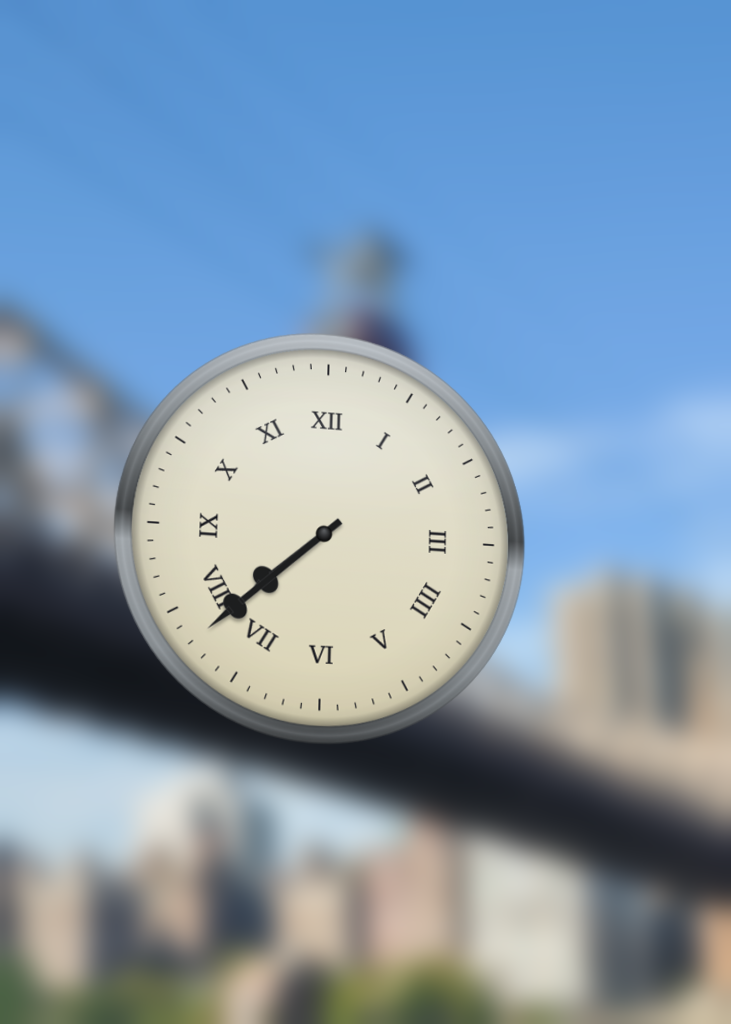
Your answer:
**7:38**
